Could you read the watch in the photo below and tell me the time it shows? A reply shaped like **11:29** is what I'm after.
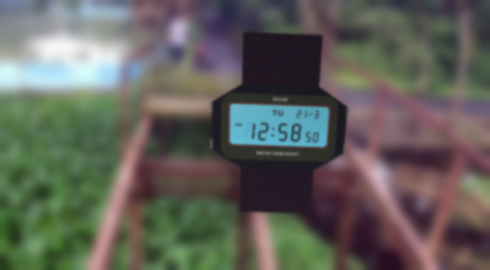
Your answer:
**12:58**
